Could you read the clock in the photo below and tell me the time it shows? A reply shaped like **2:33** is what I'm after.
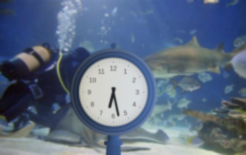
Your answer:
**6:28**
